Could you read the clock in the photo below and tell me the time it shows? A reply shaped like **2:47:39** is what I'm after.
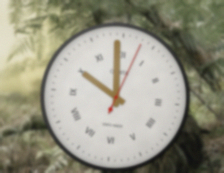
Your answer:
**9:59:03**
